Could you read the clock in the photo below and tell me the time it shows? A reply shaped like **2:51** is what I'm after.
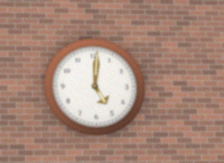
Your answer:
**5:01**
